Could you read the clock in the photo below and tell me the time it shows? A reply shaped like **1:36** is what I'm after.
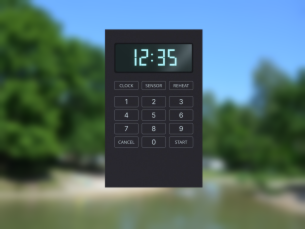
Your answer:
**12:35**
